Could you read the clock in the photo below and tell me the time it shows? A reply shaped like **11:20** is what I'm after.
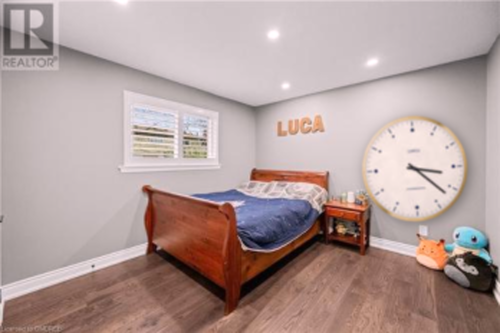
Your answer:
**3:22**
